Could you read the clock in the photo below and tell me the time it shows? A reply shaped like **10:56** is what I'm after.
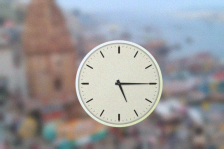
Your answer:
**5:15**
